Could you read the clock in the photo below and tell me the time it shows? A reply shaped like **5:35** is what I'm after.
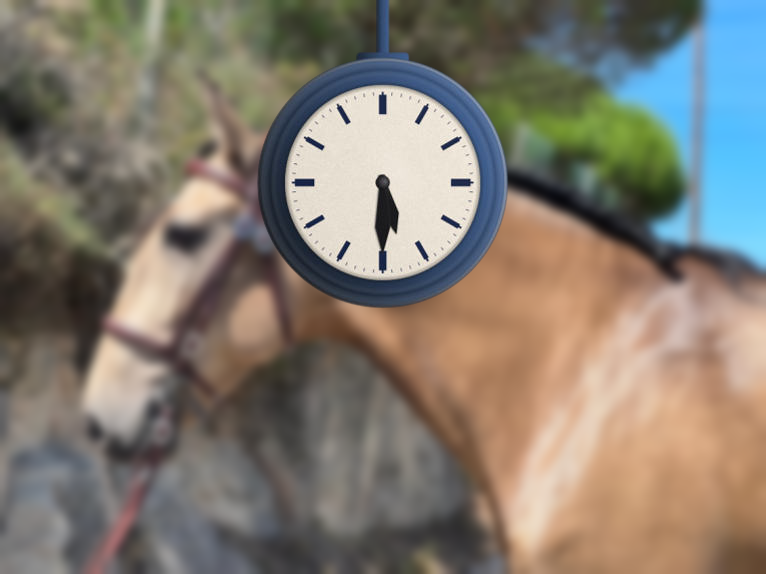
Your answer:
**5:30**
